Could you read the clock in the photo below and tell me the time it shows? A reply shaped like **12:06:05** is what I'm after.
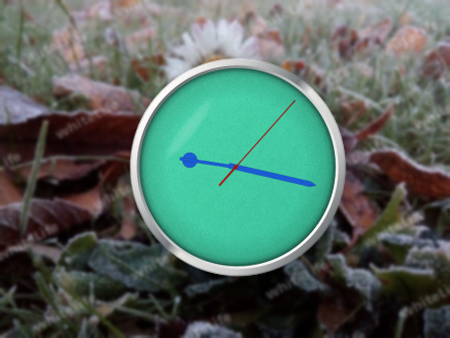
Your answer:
**9:17:07**
